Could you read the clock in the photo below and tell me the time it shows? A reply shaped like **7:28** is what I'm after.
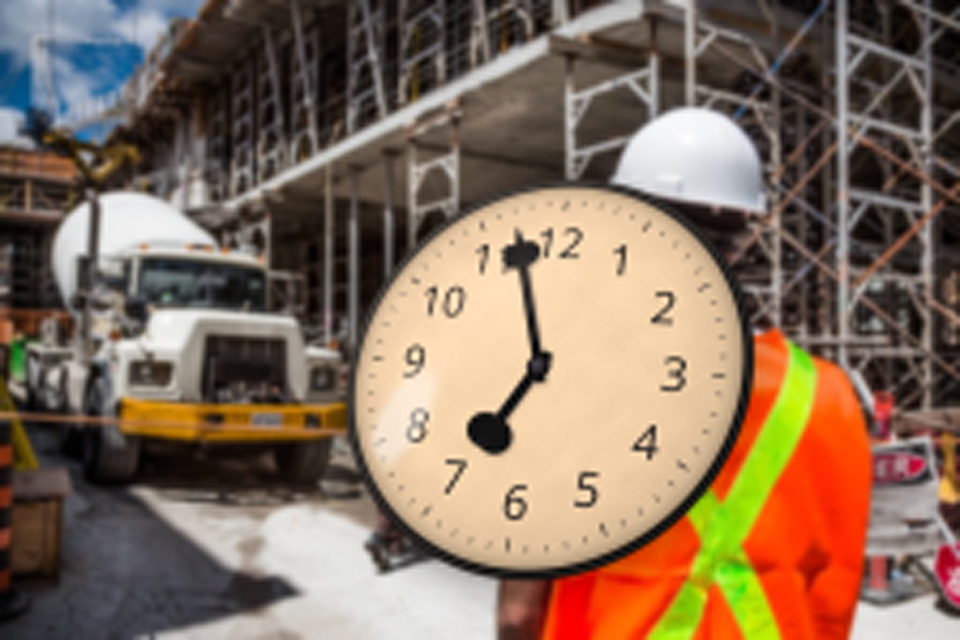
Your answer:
**6:57**
